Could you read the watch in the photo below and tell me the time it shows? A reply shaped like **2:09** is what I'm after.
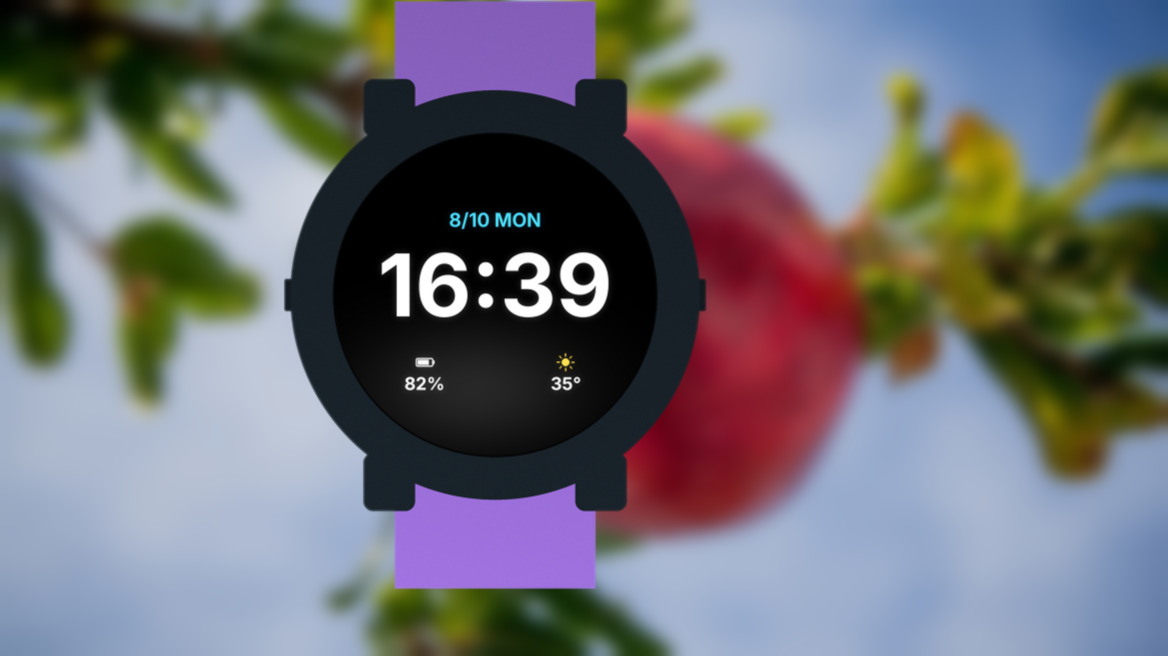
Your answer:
**16:39**
